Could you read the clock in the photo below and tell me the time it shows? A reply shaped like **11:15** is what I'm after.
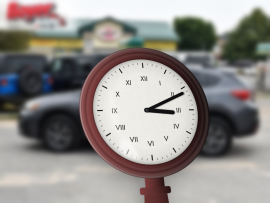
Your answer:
**3:11**
